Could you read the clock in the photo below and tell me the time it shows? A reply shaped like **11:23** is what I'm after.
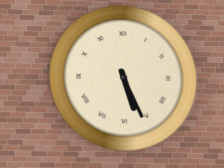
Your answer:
**5:26**
